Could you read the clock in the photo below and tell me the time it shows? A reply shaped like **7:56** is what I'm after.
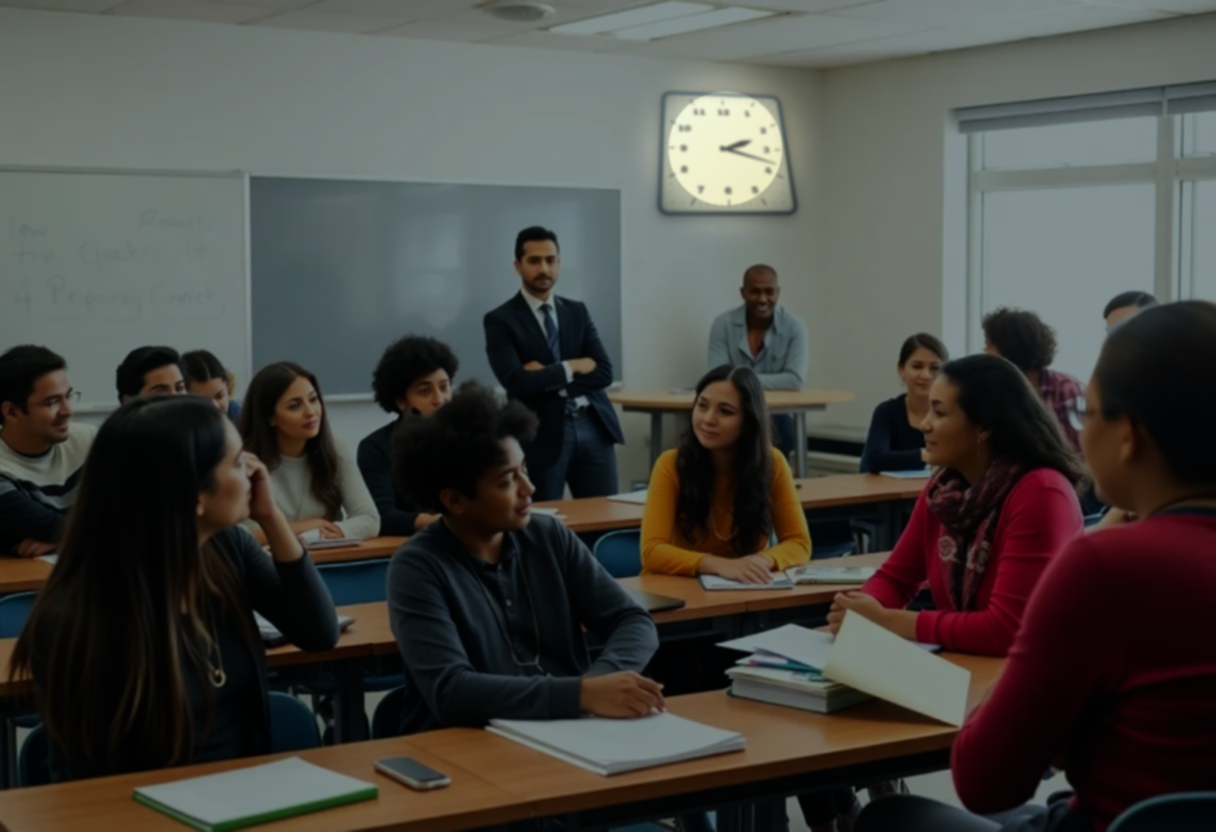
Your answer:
**2:18**
